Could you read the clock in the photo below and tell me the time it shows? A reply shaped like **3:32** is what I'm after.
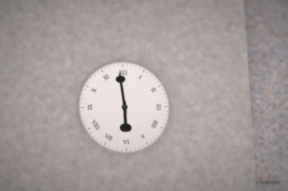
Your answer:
**5:59**
